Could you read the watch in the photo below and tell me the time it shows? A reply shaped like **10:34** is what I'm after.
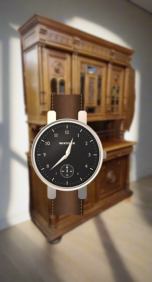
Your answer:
**12:38**
